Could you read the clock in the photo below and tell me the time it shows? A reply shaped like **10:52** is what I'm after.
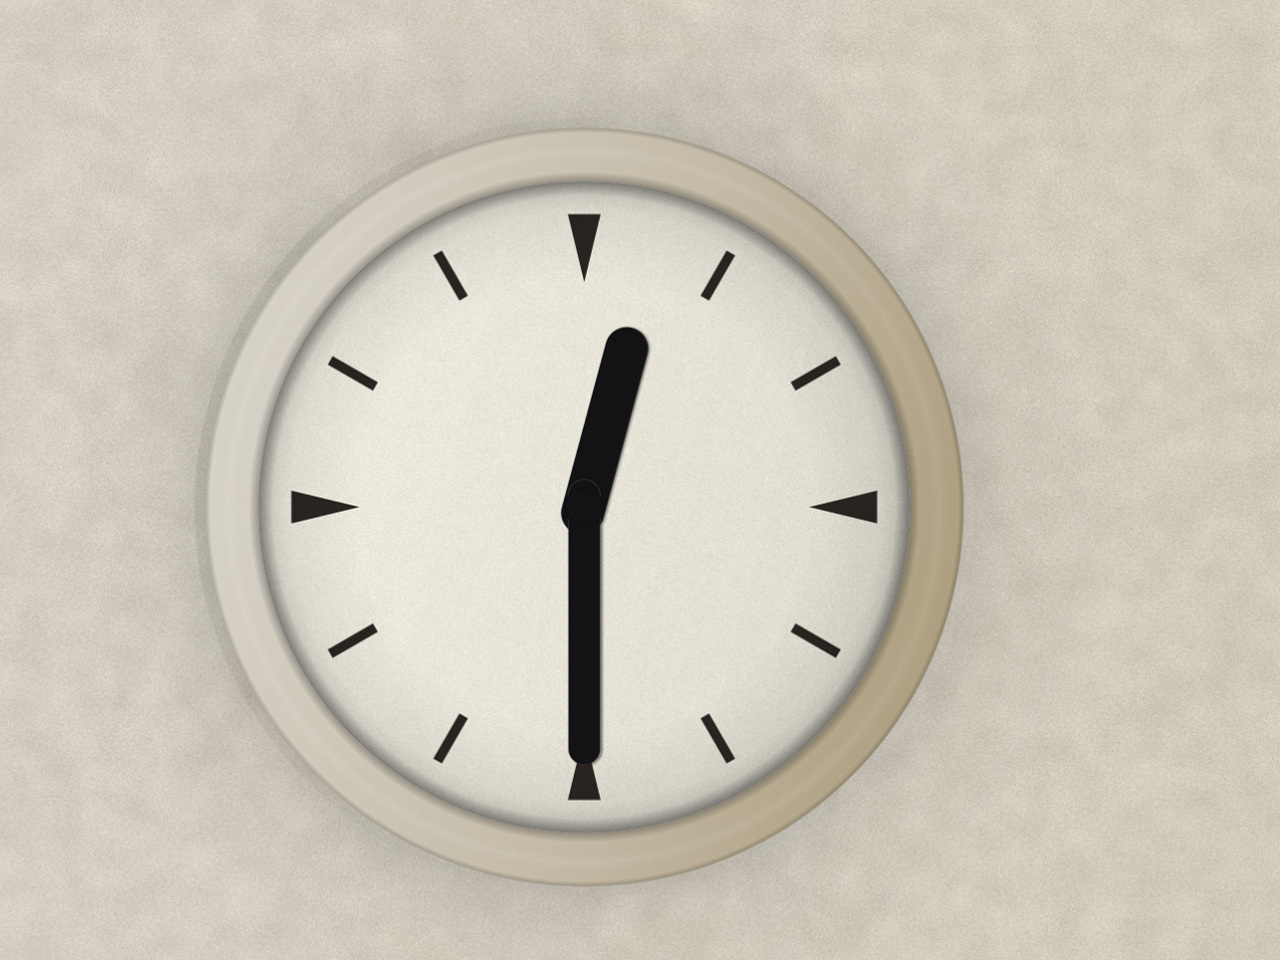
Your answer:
**12:30**
